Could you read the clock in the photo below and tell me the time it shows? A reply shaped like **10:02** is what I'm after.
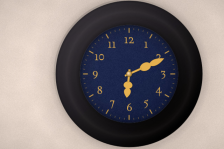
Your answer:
**6:11**
